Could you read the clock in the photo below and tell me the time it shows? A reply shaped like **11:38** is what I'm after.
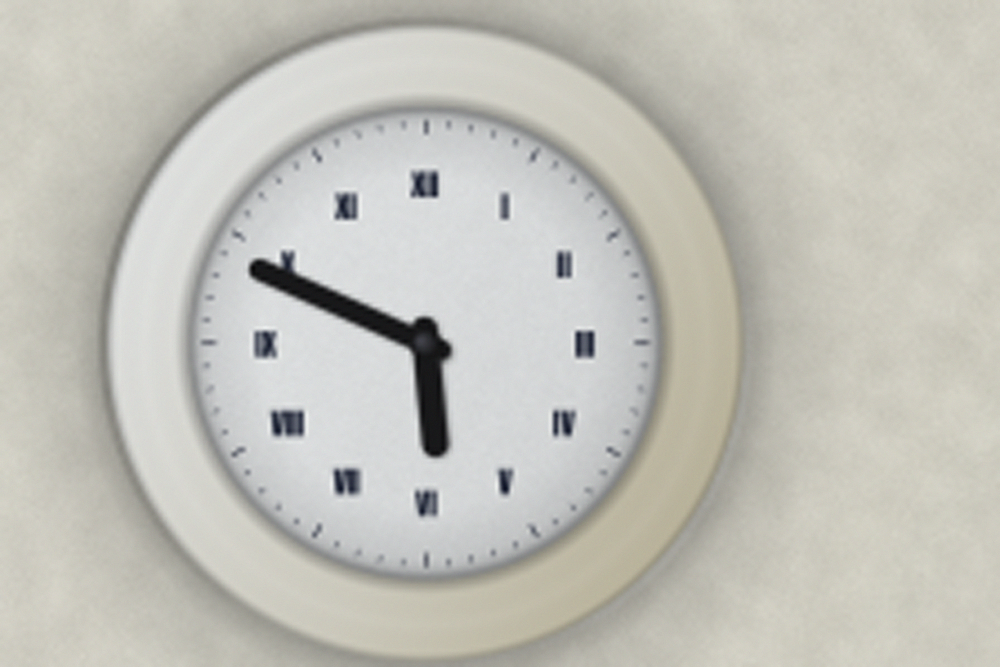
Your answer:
**5:49**
